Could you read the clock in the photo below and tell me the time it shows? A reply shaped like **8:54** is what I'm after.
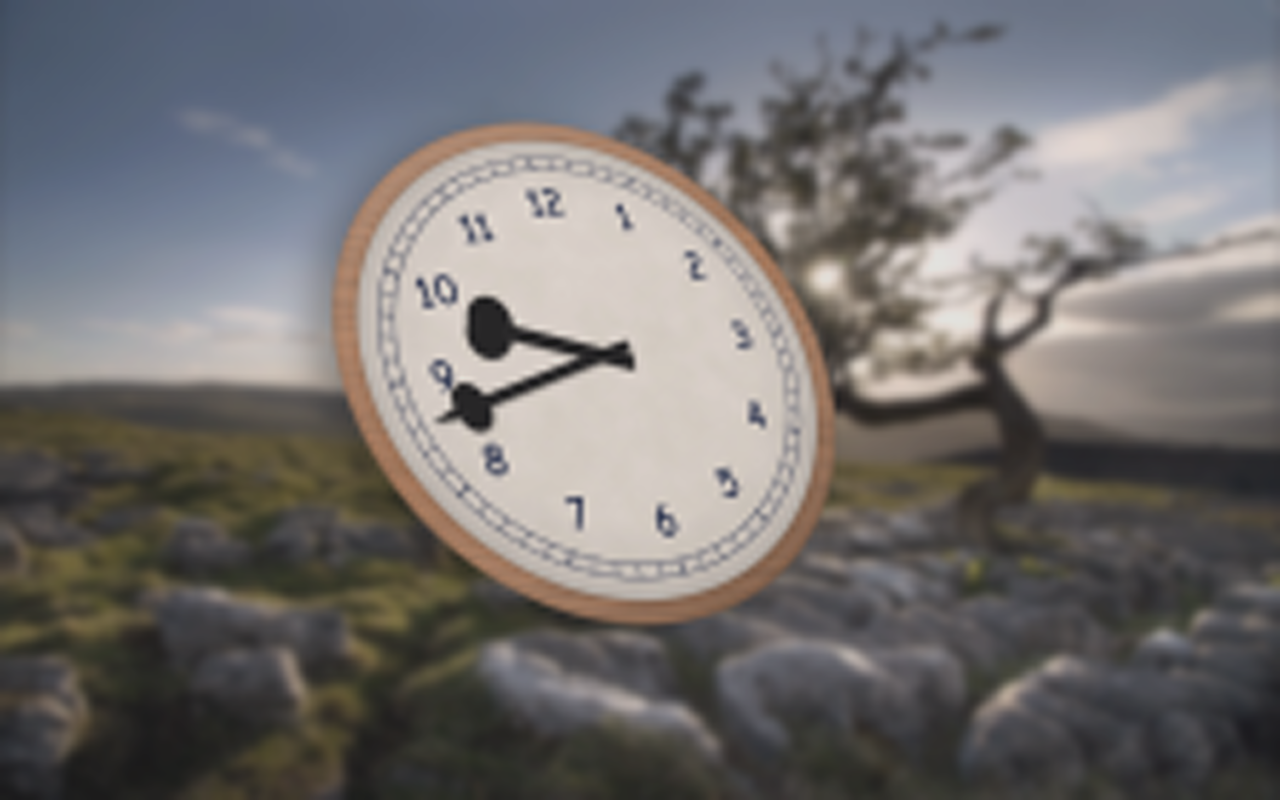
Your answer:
**9:43**
